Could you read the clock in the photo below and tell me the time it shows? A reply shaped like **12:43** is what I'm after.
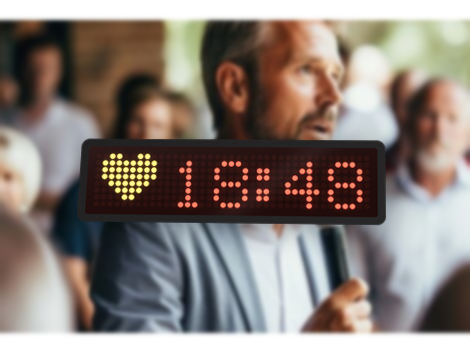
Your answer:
**18:48**
